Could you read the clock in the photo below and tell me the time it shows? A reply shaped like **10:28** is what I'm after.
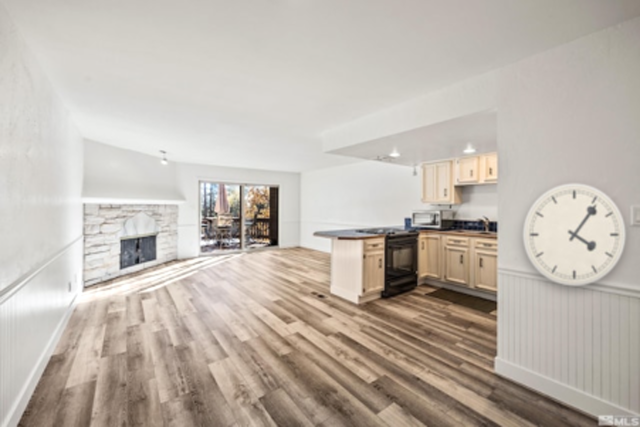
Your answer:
**4:06**
